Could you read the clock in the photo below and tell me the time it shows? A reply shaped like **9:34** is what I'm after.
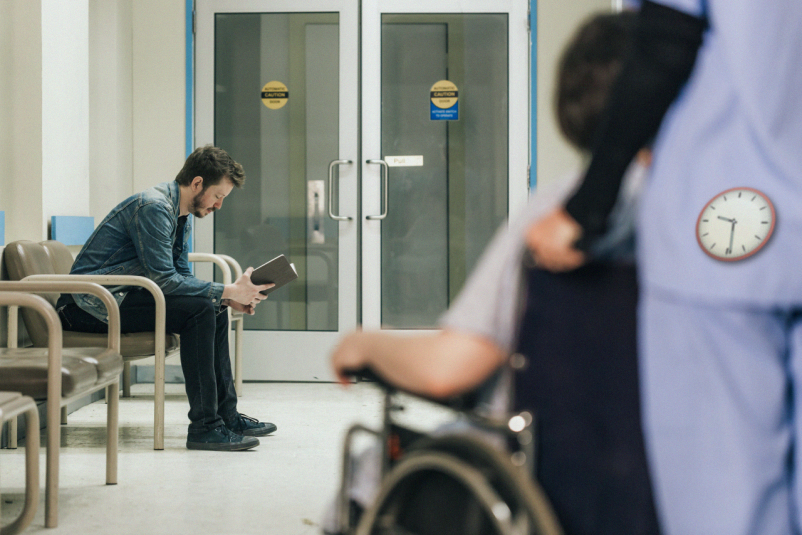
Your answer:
**9:29**
